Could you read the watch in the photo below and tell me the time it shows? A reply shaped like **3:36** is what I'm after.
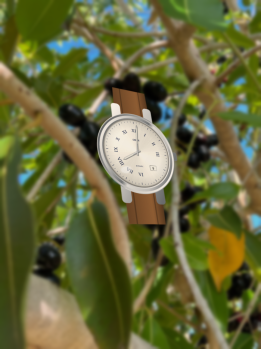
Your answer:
**8:01**
